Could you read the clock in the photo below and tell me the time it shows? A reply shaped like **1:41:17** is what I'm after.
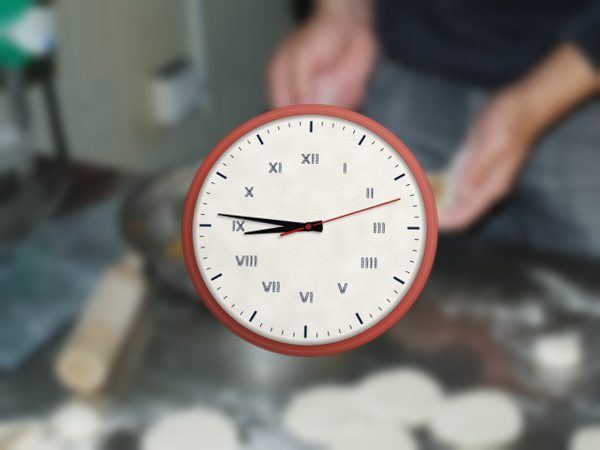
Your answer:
**8:46:12**
